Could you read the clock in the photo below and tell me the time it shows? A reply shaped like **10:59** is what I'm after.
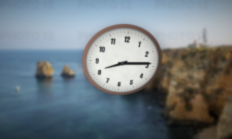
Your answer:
**8:14**
